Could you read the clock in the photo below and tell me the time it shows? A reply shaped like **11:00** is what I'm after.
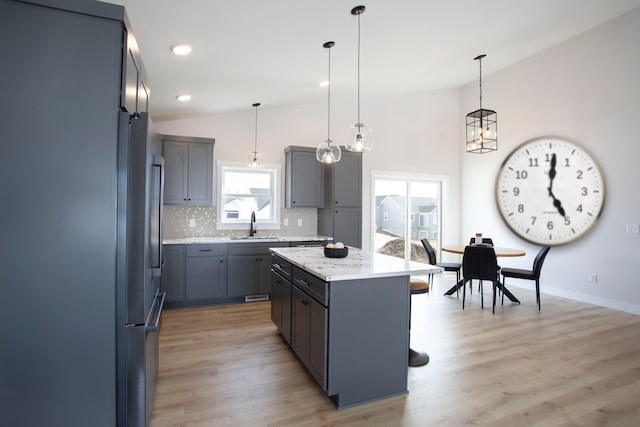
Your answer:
**5:01**
